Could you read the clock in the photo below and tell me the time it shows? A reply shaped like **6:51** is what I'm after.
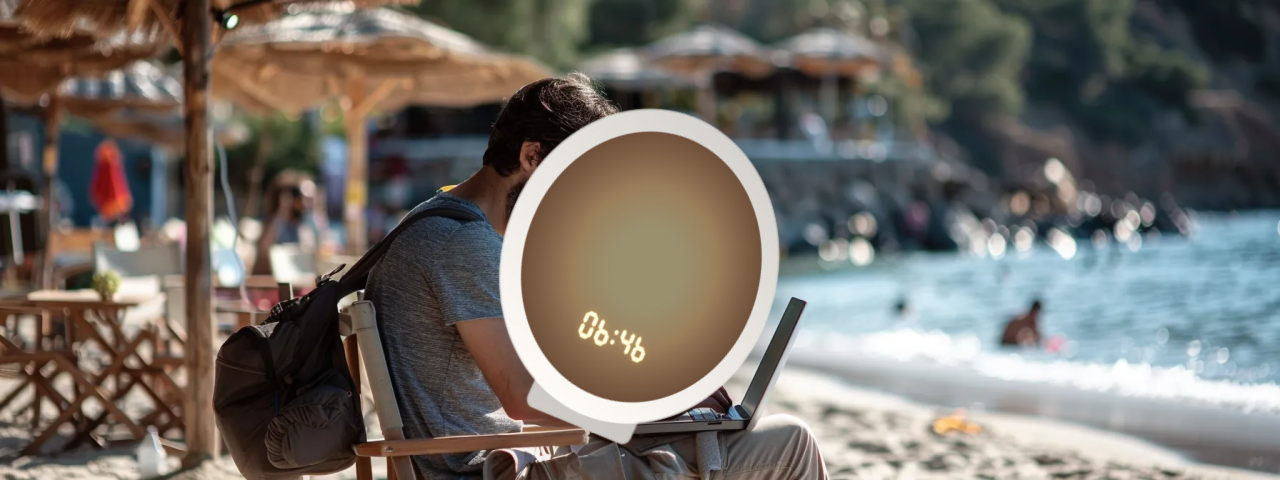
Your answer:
**6:46**
